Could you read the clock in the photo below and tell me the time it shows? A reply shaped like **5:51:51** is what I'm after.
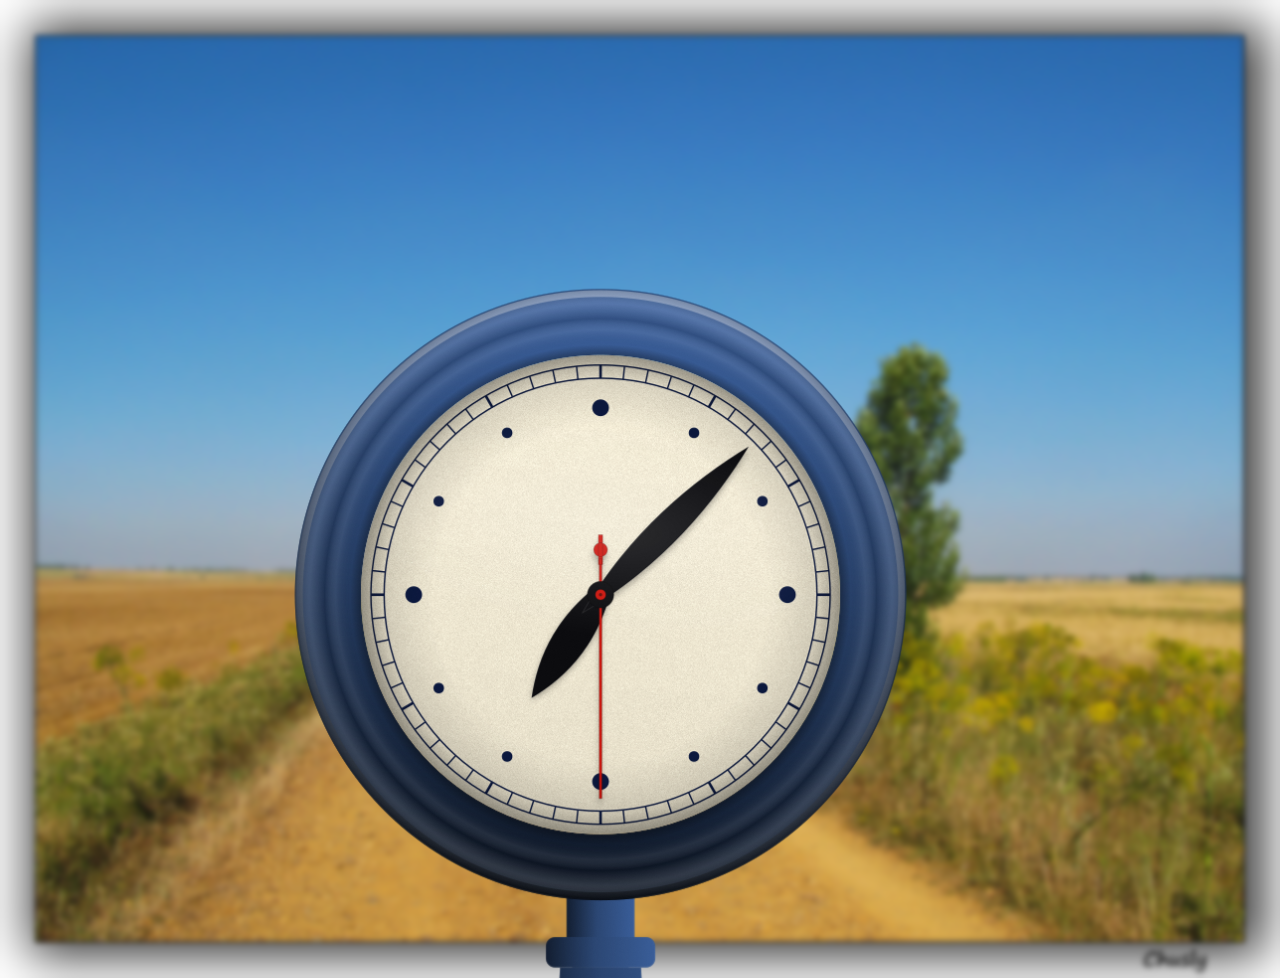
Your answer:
**7:07:30**
